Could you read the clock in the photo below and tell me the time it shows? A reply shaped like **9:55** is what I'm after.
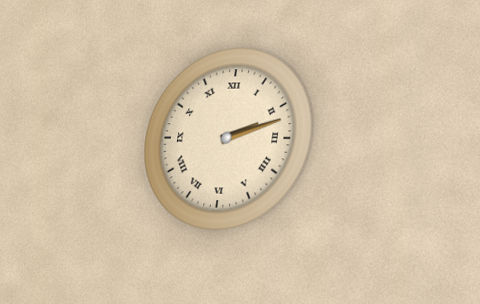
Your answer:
**2:12**
